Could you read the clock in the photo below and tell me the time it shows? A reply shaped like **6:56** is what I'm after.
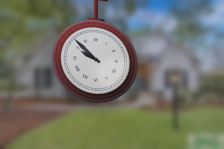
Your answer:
**9:52**
